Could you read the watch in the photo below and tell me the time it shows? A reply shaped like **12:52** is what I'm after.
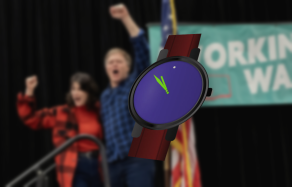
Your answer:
**10:52**
